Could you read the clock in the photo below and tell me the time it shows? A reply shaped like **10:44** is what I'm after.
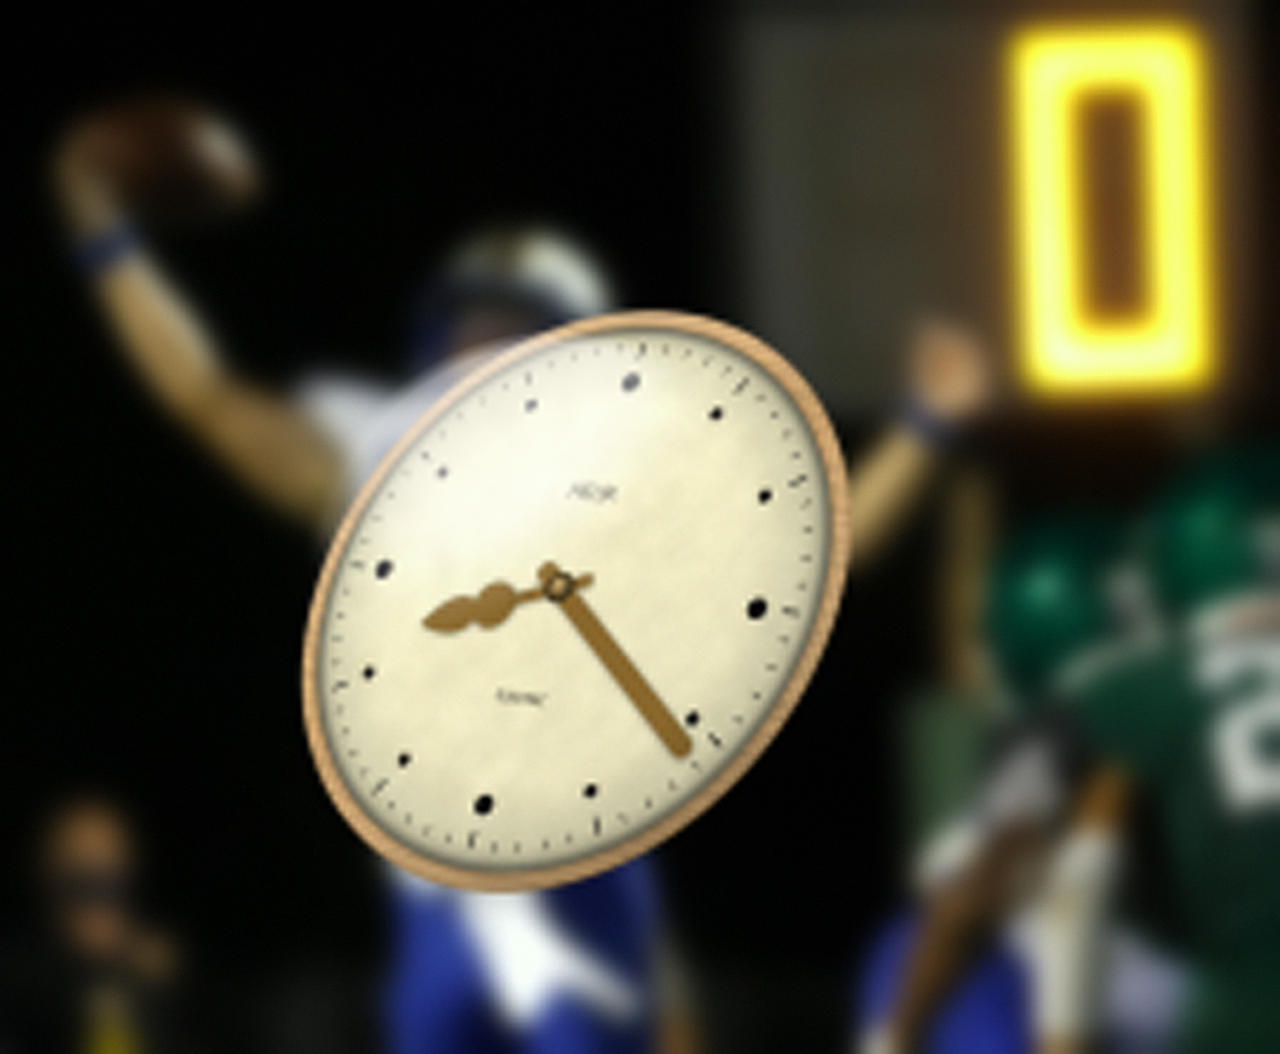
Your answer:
**8:21**
